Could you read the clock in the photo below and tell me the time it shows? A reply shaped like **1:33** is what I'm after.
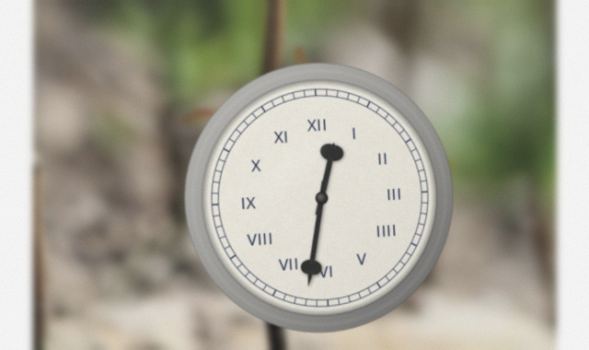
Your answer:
**12:32**
